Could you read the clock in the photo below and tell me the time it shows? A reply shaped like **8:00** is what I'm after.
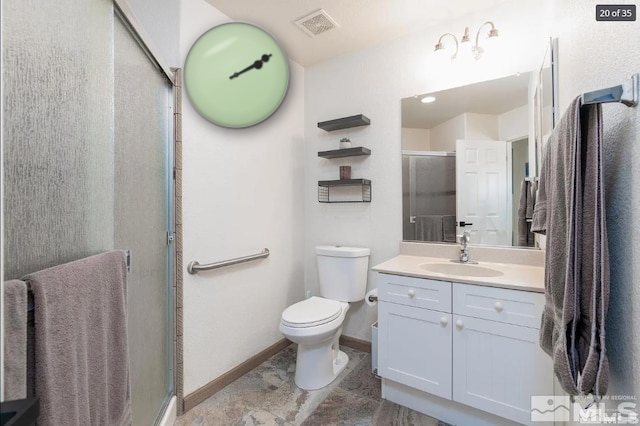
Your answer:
**2:10**
